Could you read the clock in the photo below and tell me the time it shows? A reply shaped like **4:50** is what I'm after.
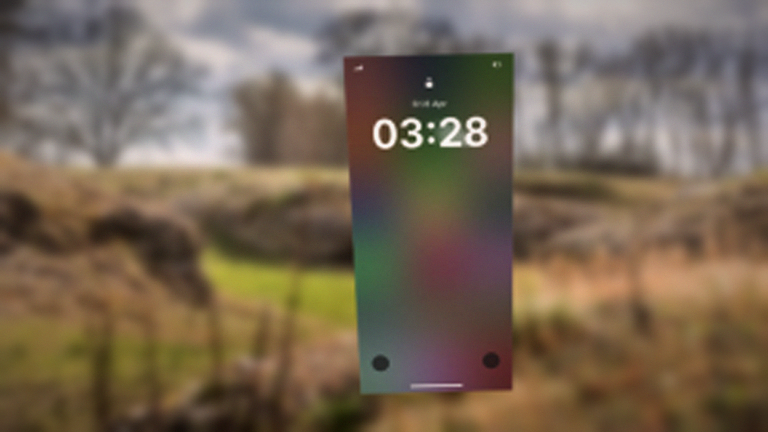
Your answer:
**3:28**
